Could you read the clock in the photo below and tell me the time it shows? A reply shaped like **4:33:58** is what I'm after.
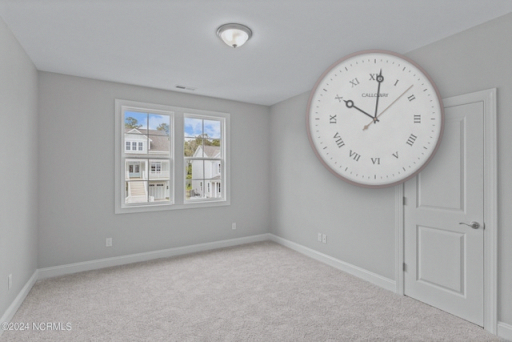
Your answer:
**10:01:08**
